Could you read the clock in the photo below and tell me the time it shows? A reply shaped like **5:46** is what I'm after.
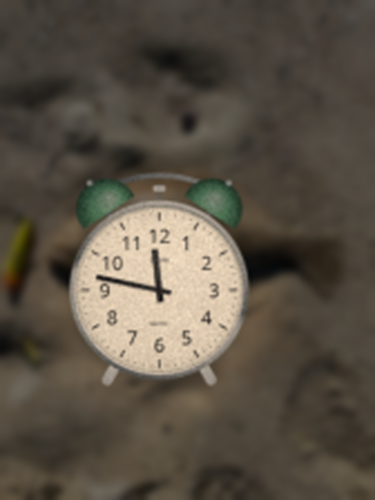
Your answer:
**11:47**
